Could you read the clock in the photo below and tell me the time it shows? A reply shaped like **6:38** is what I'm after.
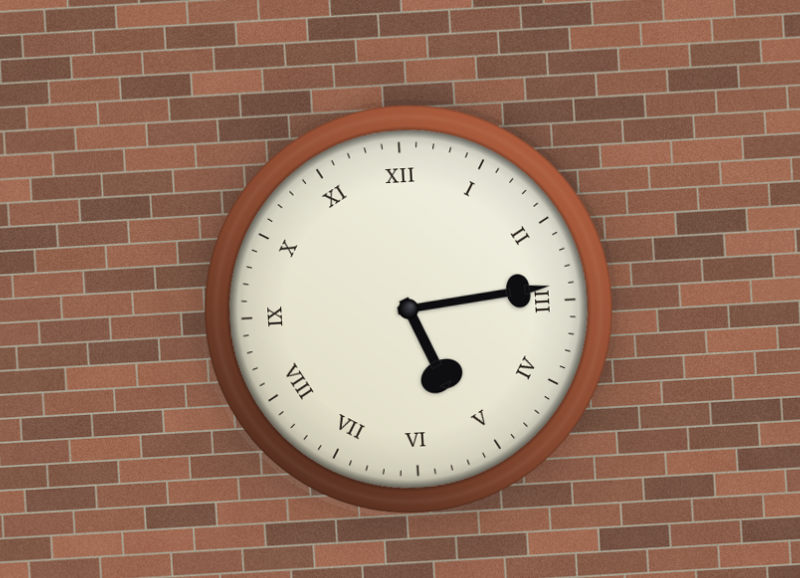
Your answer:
**5:14**
